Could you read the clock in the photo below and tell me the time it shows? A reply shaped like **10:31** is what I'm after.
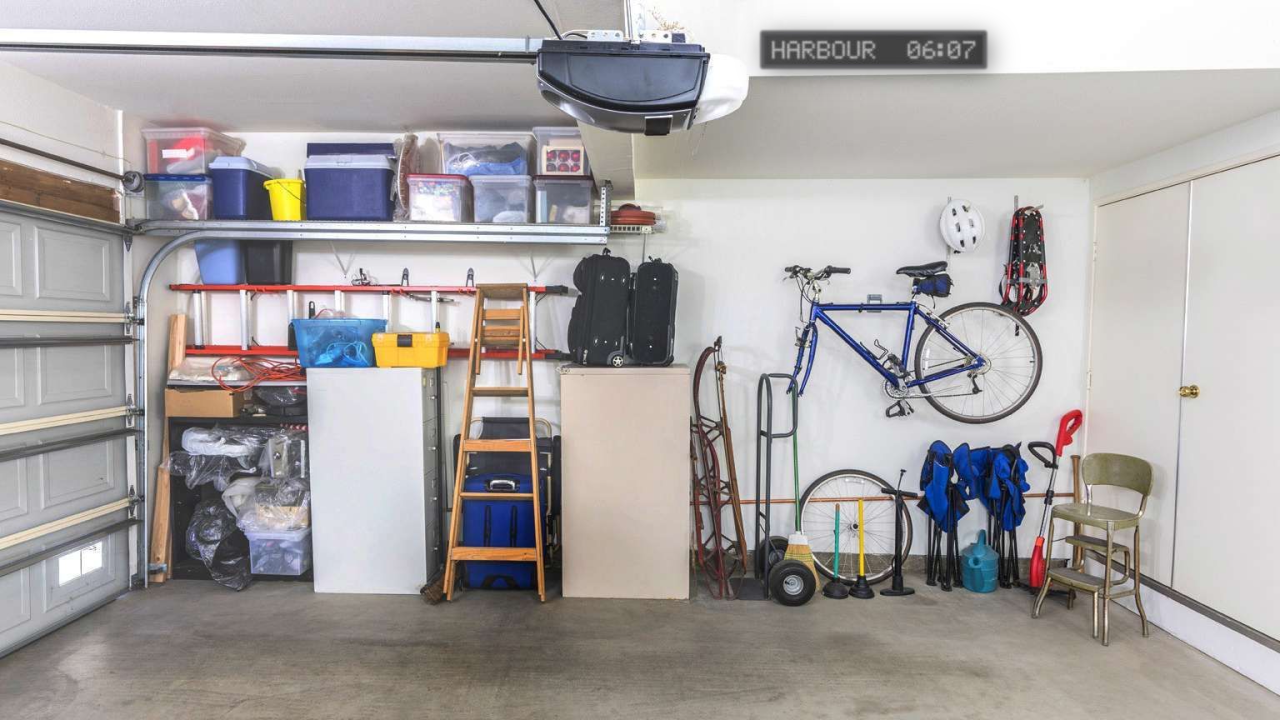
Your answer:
**6:07**
